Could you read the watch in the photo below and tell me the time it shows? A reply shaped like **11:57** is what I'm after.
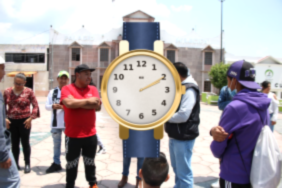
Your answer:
**2:10**
